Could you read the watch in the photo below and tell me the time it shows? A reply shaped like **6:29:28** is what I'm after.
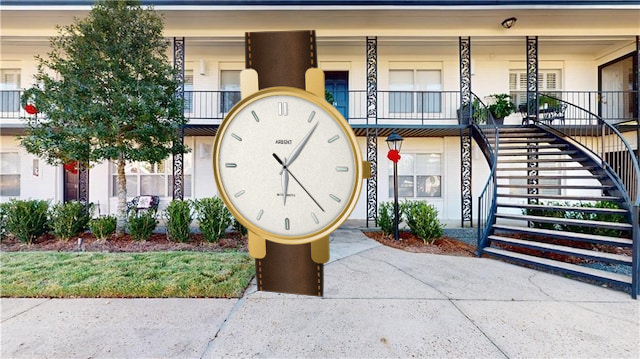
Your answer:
**6:06:23**
